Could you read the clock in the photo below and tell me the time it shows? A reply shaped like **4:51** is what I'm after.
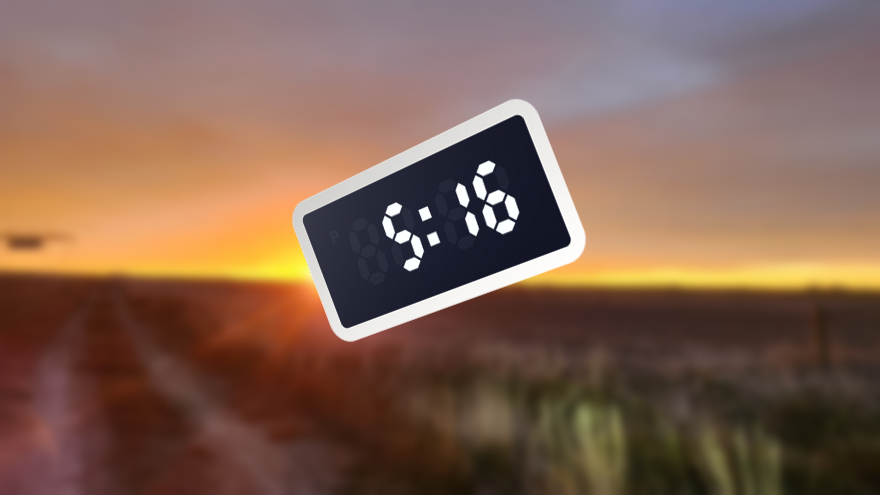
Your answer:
**5:16**
